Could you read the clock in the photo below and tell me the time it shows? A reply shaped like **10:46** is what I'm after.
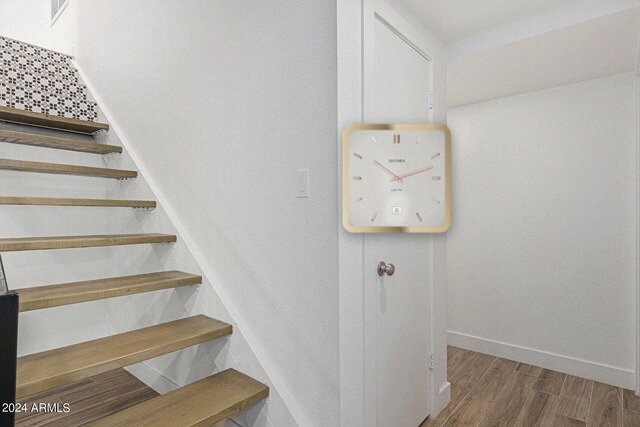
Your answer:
**10:12**
